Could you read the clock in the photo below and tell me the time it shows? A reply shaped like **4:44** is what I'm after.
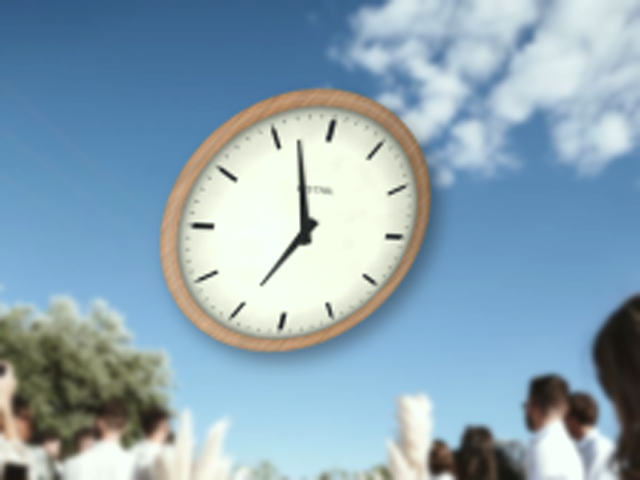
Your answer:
**6:57**
